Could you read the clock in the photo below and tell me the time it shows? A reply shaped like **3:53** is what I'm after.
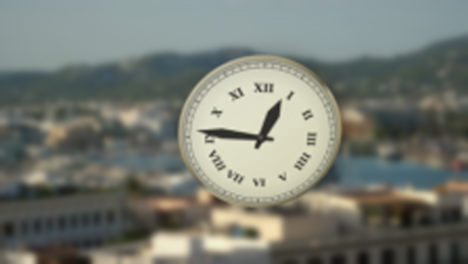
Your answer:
**12:46**
